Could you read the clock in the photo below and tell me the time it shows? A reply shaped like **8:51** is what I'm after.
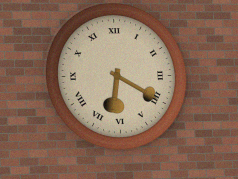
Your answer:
**6:20**
